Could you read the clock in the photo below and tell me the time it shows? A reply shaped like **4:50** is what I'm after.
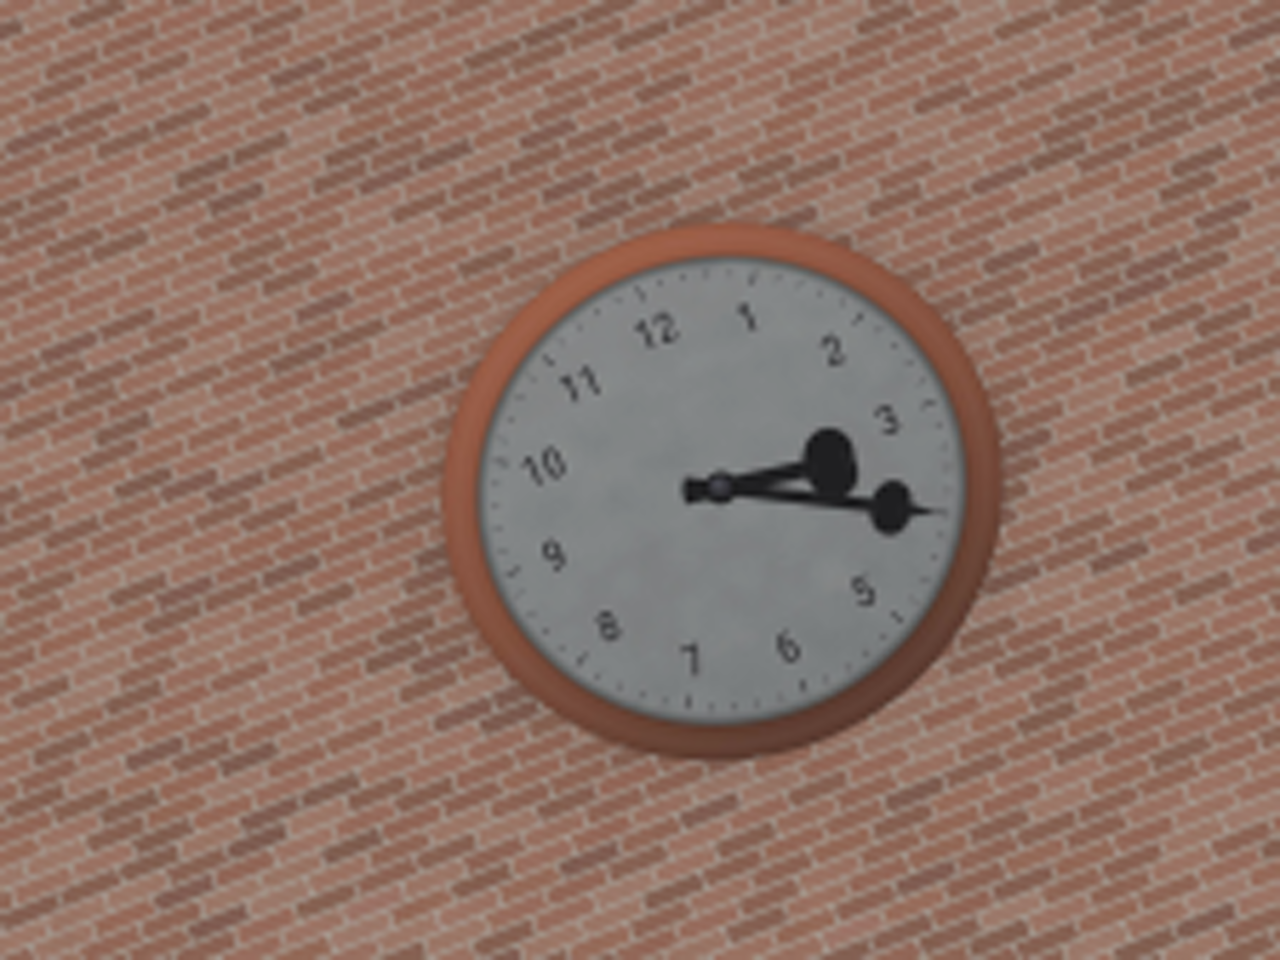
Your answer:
**3:20**
